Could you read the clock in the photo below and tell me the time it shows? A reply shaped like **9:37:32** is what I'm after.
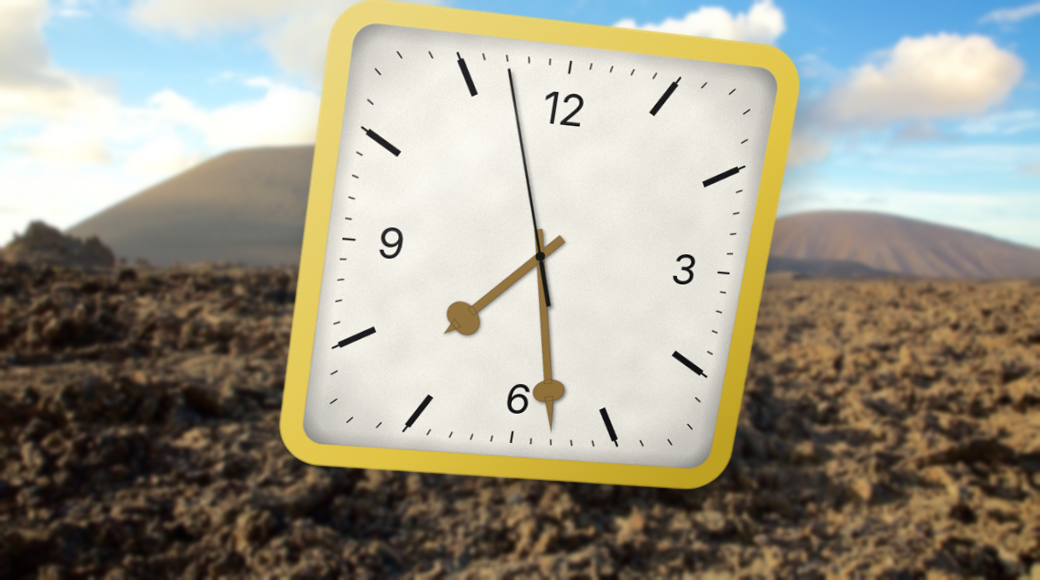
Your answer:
**7:27:57**
